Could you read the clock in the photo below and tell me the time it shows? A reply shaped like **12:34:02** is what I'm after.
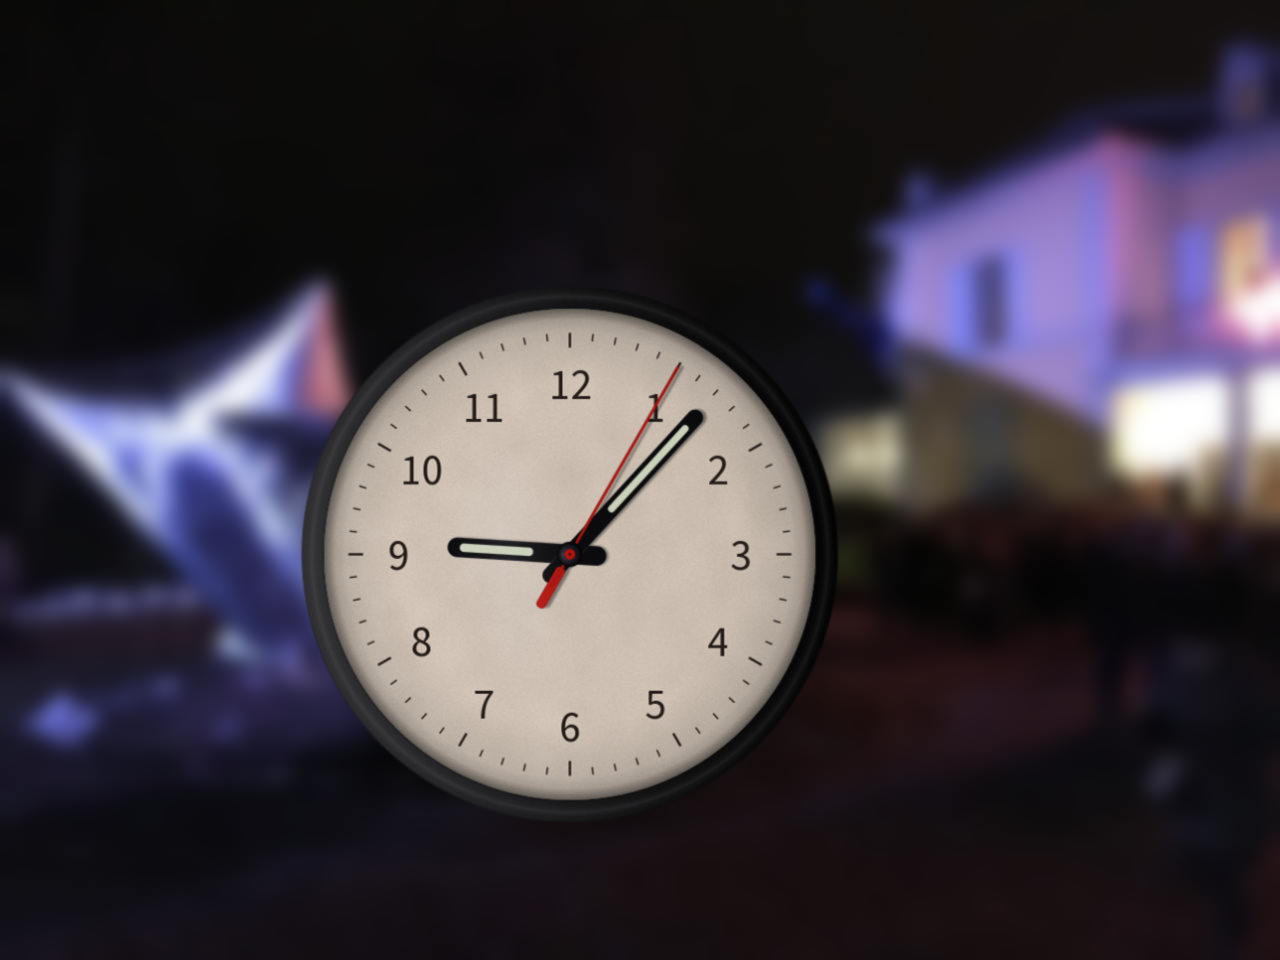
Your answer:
**9:07:05**
